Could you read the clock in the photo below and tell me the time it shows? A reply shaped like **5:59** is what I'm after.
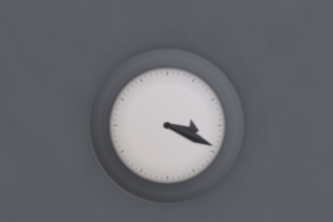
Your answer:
**3:19**
